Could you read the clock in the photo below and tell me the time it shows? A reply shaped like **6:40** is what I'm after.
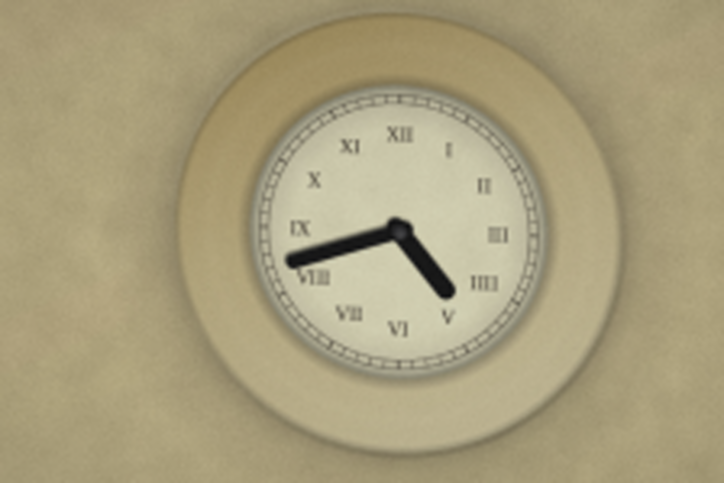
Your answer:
**4:42**
